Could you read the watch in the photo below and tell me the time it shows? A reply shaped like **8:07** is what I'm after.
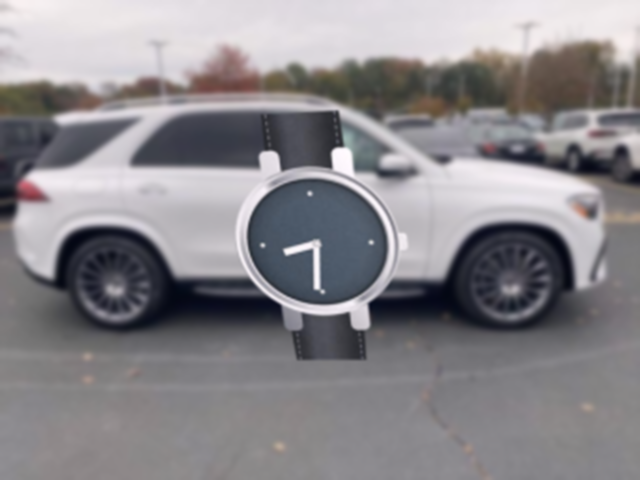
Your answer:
**8:31**
